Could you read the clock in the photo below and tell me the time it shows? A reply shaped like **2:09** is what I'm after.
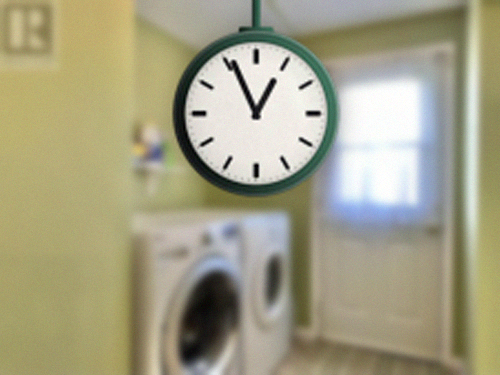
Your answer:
**12:56**
